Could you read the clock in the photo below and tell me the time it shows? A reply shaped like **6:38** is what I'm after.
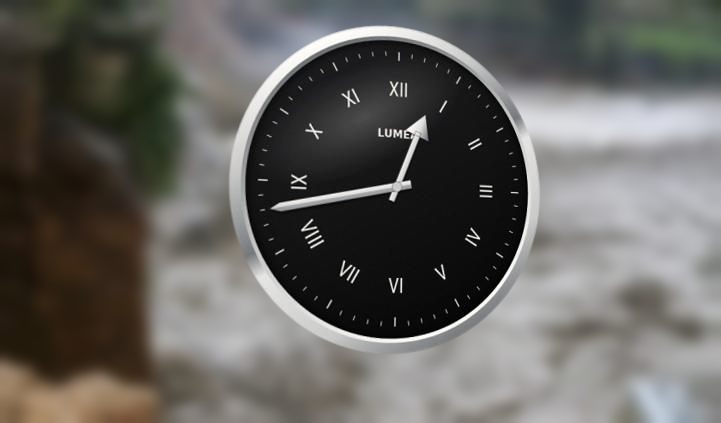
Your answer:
**12:43**
